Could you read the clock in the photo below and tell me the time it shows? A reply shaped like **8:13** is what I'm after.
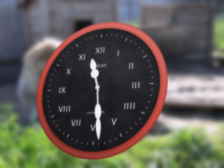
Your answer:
**11:29**
